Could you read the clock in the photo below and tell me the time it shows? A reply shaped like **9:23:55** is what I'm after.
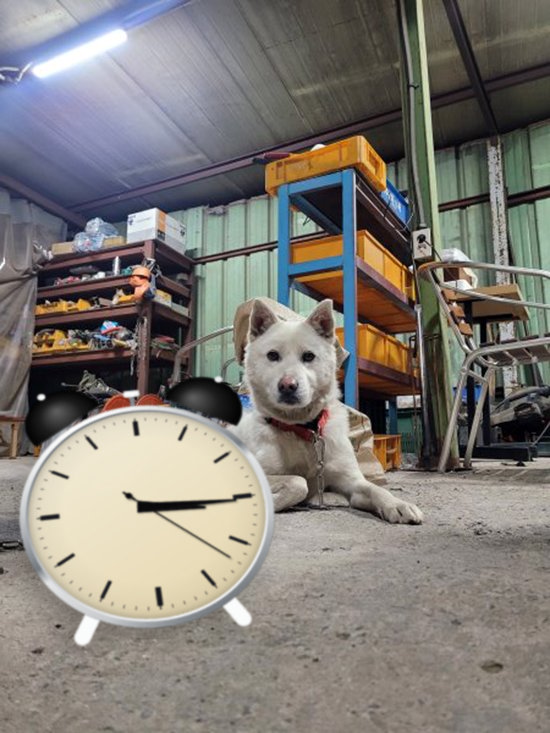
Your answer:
**3:15:22**
